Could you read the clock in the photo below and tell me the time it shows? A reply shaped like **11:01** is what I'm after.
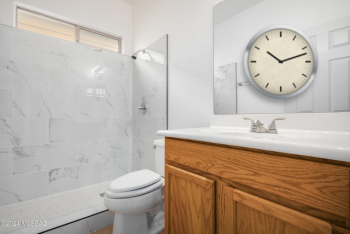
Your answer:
**10:12**
